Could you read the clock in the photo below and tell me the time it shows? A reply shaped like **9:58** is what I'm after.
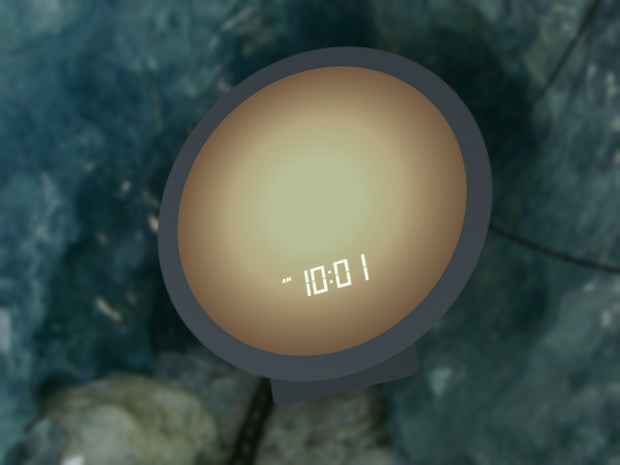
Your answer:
**10:01**
